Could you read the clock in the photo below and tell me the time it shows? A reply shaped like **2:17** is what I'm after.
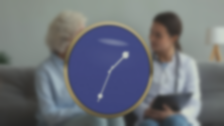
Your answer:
**1:34**
